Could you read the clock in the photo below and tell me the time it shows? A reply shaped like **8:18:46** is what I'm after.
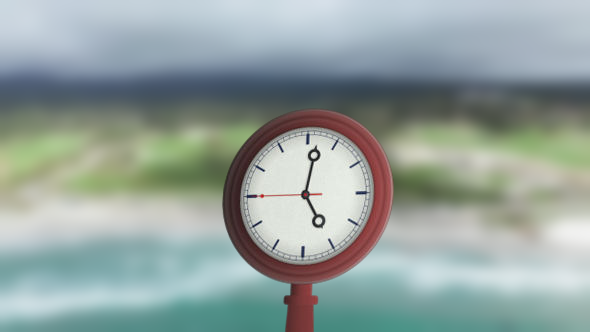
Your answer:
**5:01:45**
